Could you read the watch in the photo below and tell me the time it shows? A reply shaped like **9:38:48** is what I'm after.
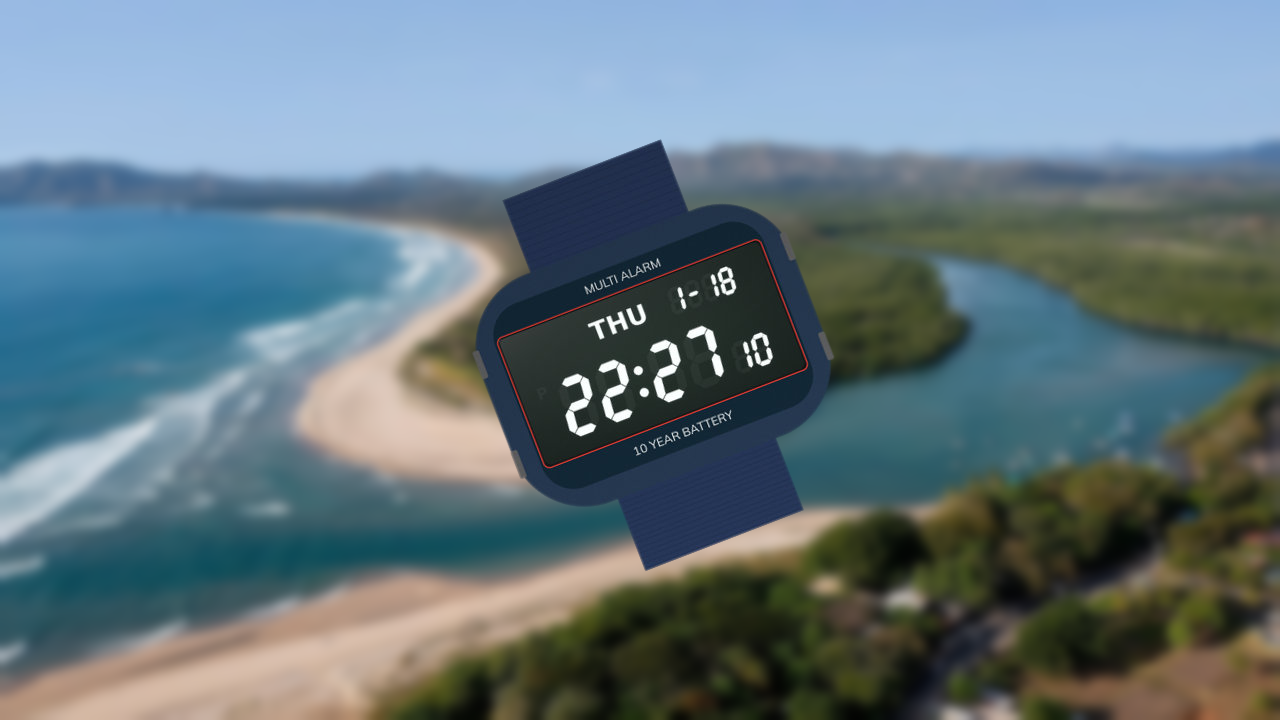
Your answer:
**22:27:10**
